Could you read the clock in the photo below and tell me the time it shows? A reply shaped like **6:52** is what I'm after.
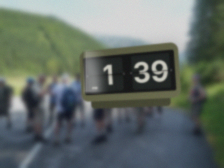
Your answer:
**1:39**
